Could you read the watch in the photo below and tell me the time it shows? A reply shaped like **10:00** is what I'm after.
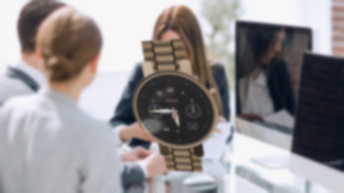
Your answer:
**5:45**
